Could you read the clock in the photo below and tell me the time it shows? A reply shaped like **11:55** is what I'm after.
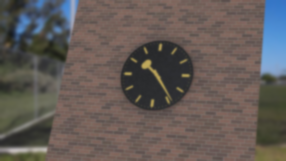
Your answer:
**10:24**
